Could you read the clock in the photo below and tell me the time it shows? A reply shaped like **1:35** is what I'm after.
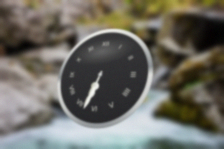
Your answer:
**6:33**
